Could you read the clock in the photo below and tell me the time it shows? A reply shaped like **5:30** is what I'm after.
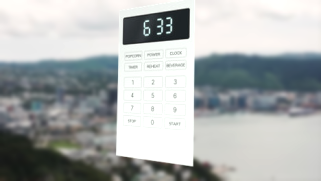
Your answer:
**6:33**
